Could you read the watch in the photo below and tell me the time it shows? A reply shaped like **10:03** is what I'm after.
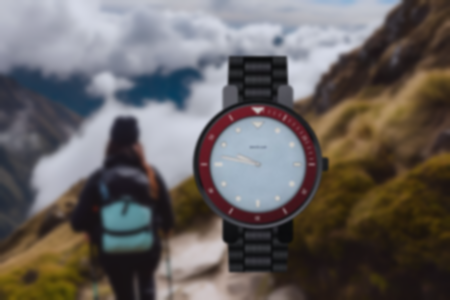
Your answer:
**9:47**
